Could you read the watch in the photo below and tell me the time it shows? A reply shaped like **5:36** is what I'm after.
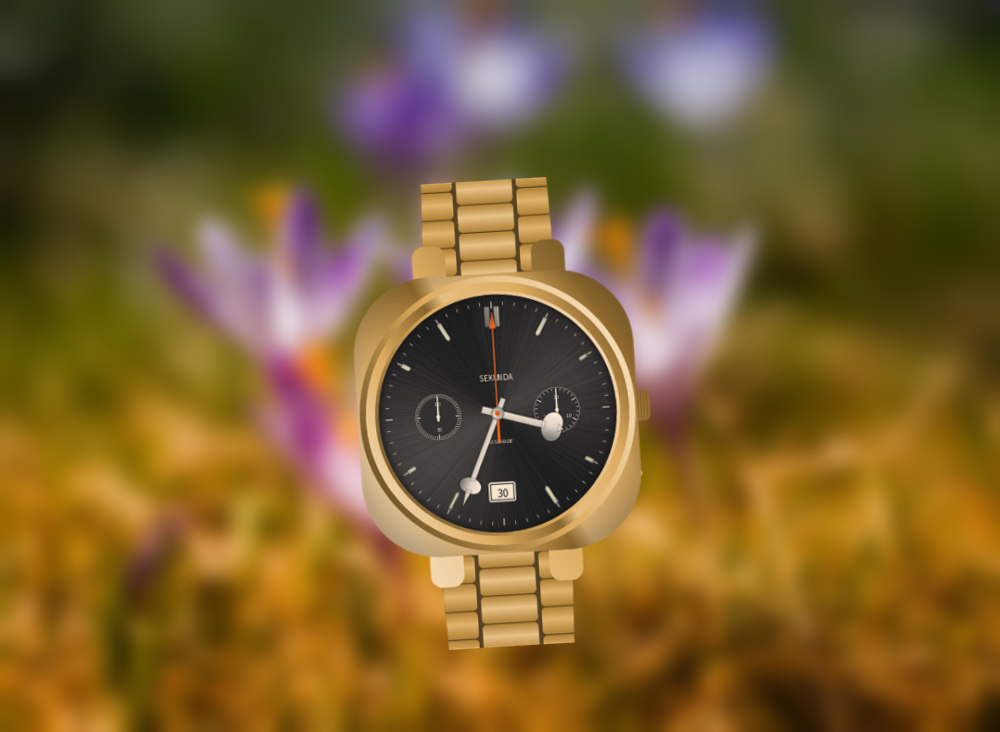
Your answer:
**3:34**
